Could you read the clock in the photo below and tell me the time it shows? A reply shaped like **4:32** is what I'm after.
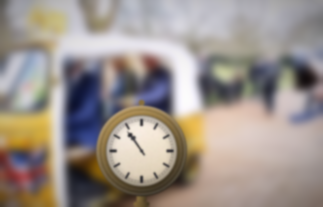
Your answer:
**10:54**
